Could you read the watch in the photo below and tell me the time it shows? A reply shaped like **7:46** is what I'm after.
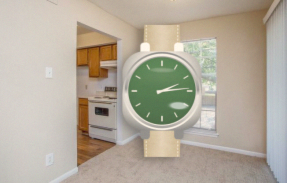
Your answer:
**2:14**
